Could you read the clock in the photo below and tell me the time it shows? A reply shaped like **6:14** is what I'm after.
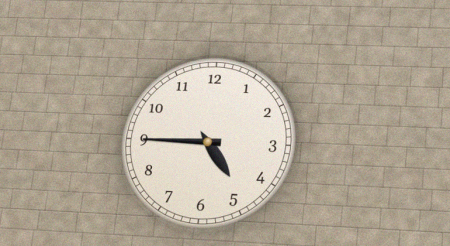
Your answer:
**4:45**
